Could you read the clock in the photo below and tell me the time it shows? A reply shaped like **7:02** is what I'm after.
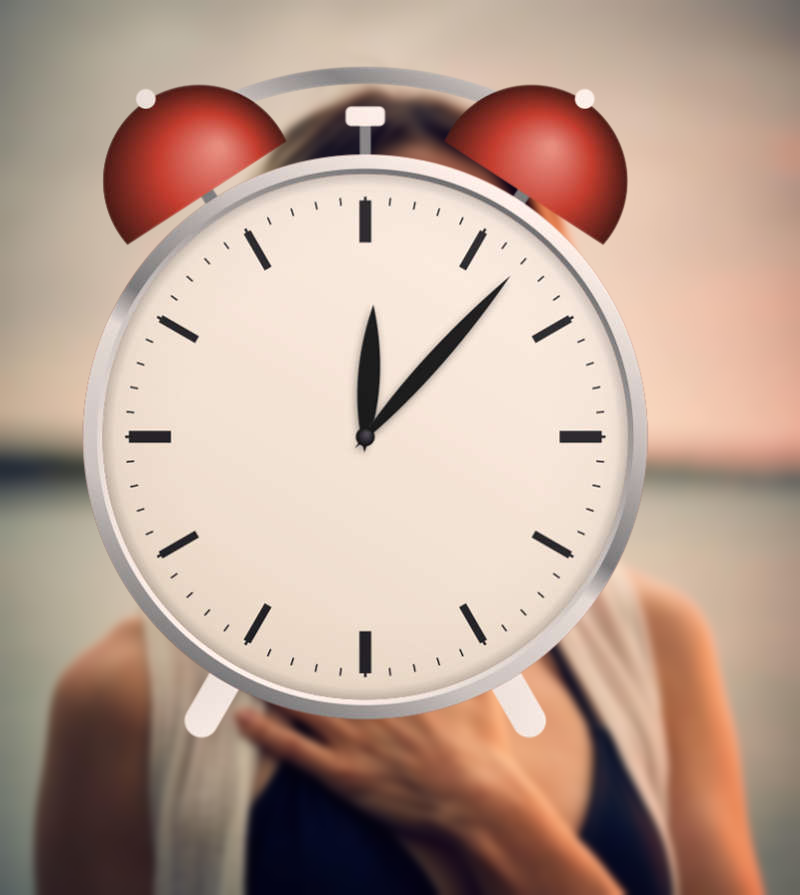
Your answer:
**12:07**
